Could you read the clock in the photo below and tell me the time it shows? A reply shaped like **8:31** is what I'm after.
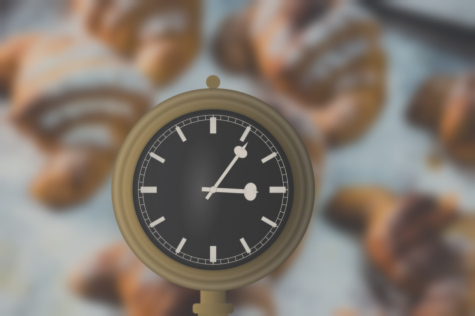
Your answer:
**3:06**
